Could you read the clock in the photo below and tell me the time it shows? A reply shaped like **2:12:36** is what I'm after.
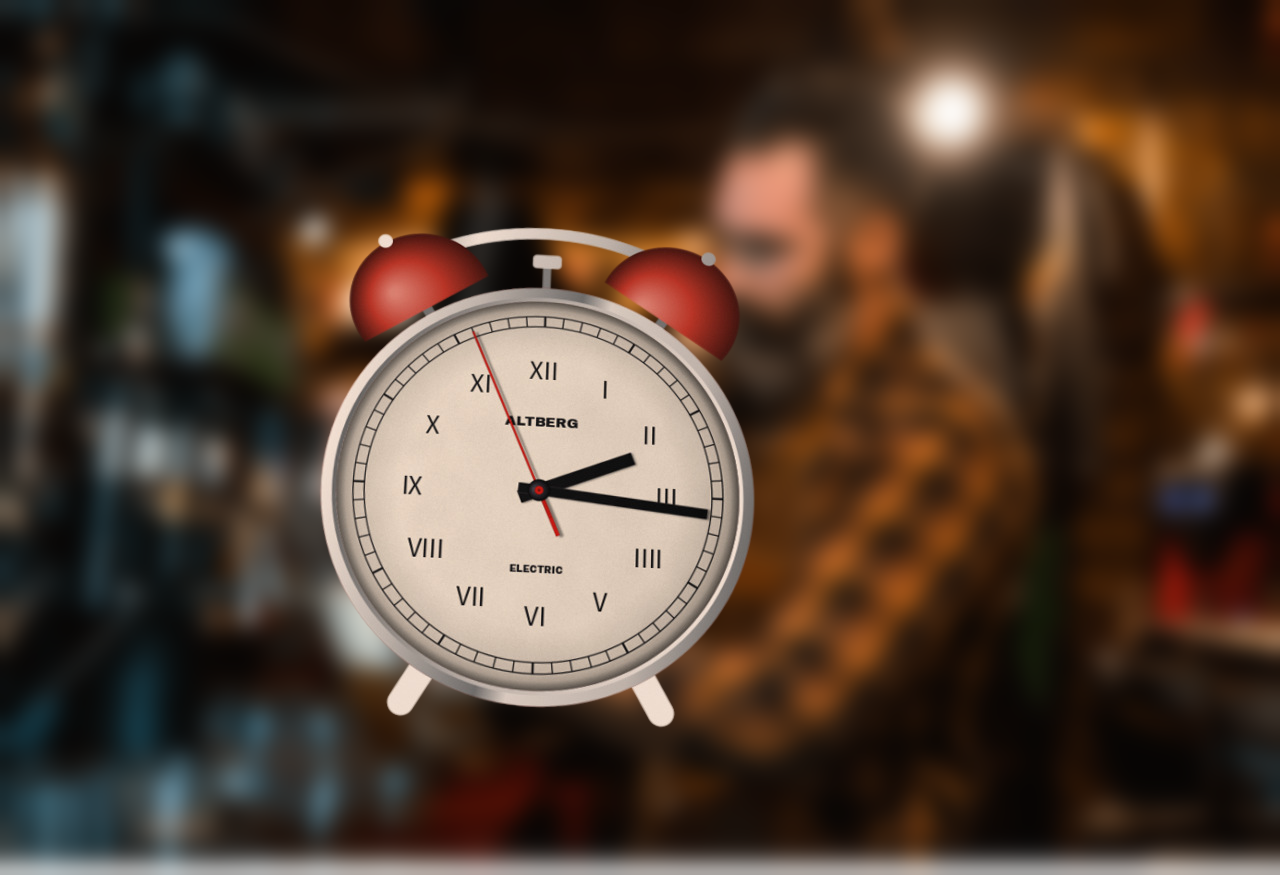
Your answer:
**2:15:56**
